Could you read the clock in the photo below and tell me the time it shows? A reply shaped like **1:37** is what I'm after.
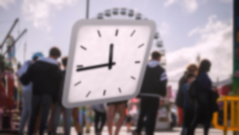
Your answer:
**11:44**
